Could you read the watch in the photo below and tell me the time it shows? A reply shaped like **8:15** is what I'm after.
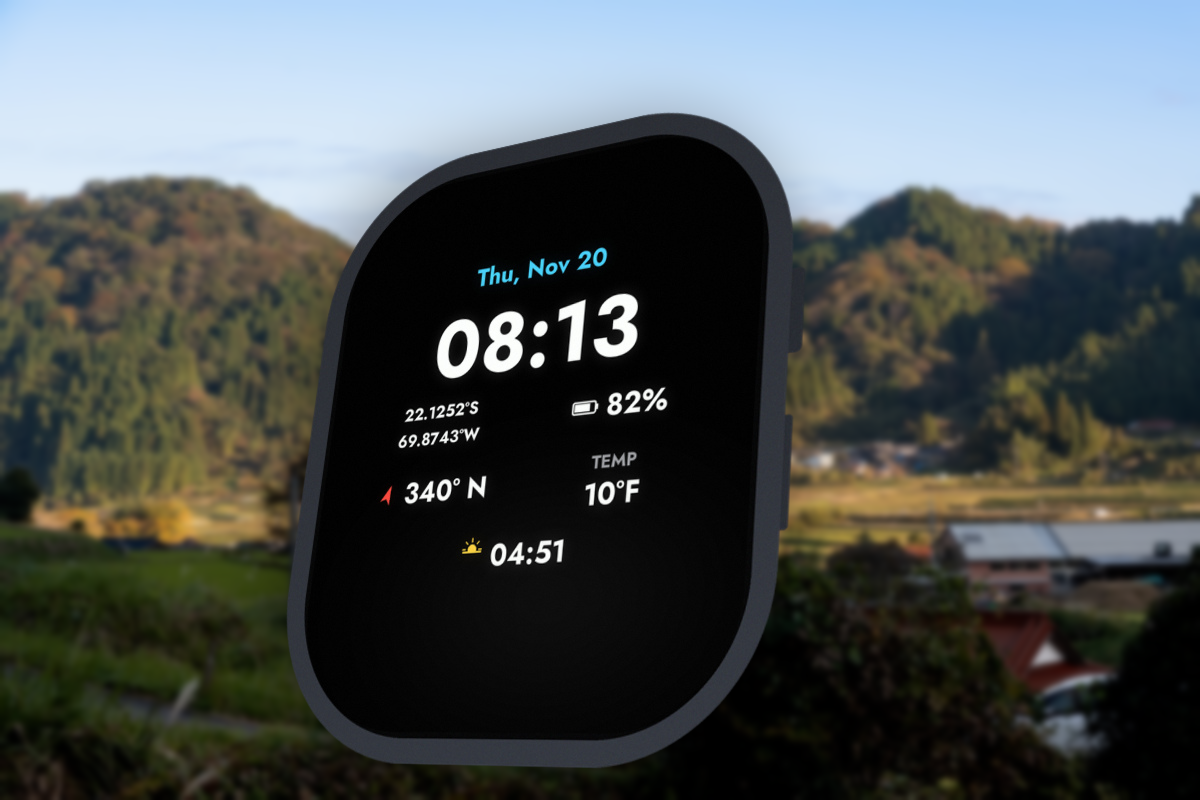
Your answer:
**8:13**
